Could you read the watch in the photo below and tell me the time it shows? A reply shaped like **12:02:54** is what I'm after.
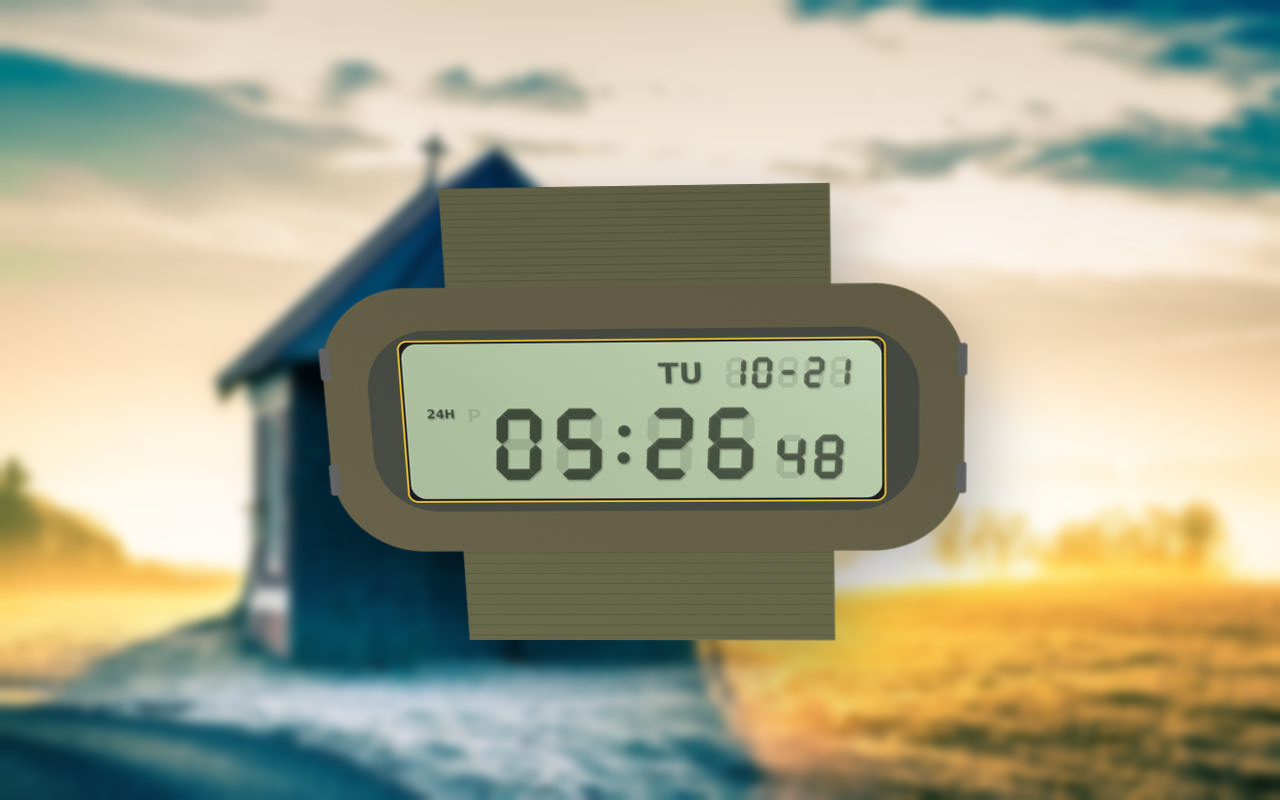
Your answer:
**5:26:48**
